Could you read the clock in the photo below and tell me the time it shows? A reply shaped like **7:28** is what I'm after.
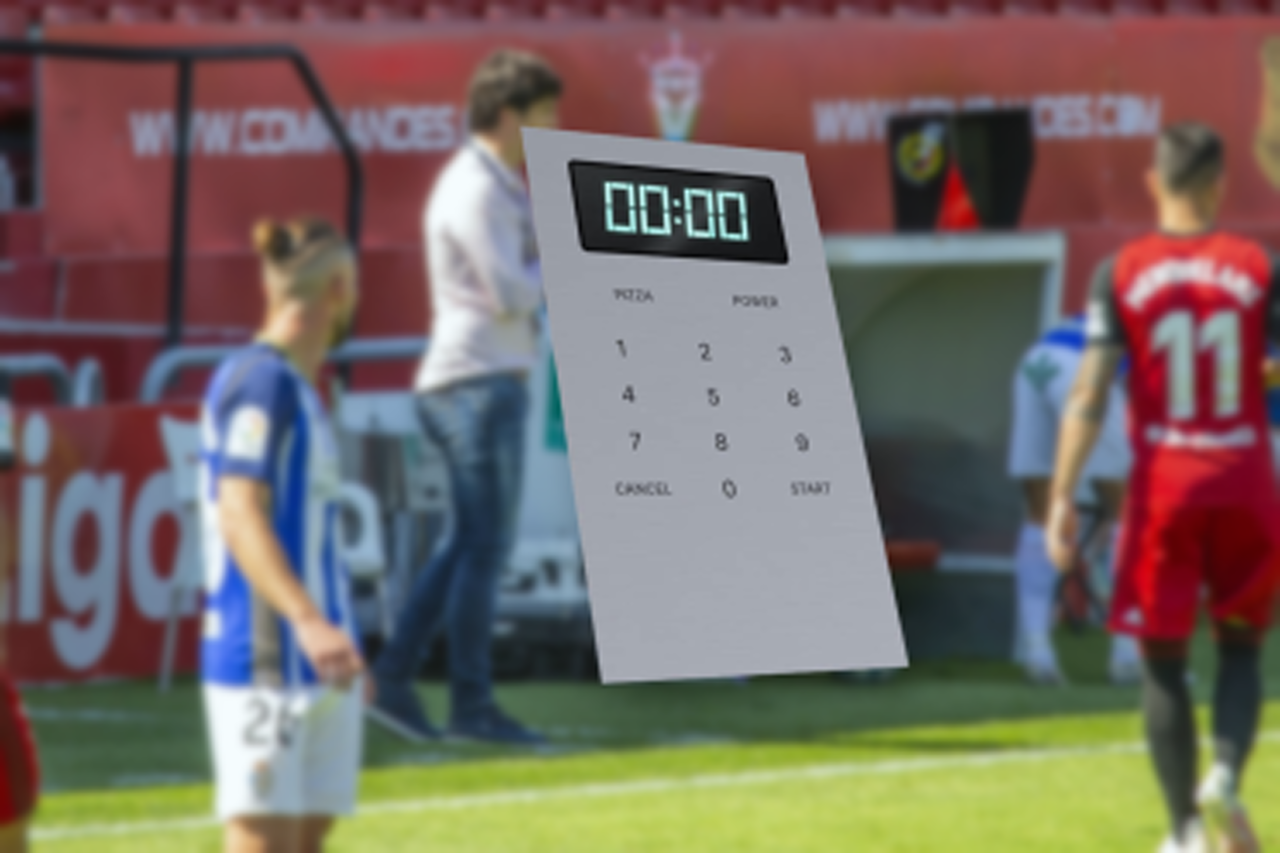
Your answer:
**0:00**
